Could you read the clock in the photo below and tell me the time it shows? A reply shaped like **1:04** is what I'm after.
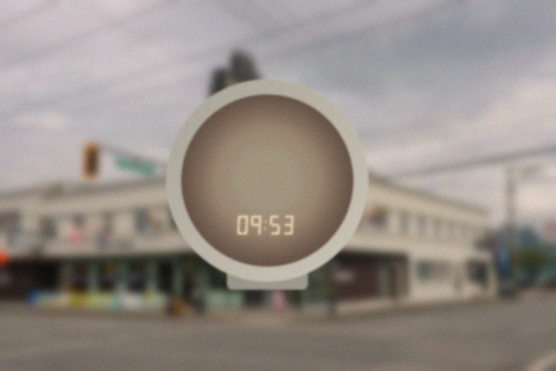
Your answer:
**9:53**
